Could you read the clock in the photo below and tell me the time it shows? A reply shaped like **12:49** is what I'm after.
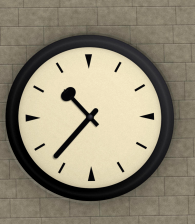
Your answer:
**10:37**
